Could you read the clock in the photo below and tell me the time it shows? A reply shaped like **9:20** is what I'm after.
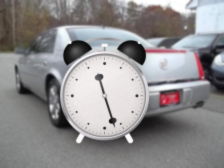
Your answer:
**11:27**
